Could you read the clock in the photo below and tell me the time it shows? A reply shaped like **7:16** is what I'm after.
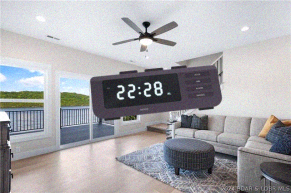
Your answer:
**22:28**
